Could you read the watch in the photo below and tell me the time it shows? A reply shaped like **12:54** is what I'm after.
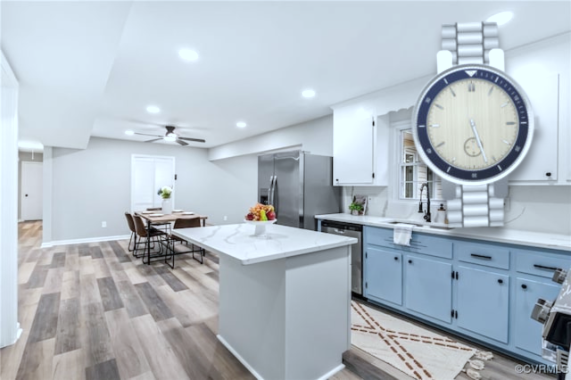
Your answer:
**5:27**
